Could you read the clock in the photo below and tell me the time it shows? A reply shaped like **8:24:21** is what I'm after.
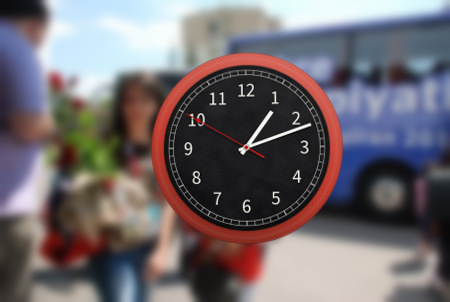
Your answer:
**1:11:50**
